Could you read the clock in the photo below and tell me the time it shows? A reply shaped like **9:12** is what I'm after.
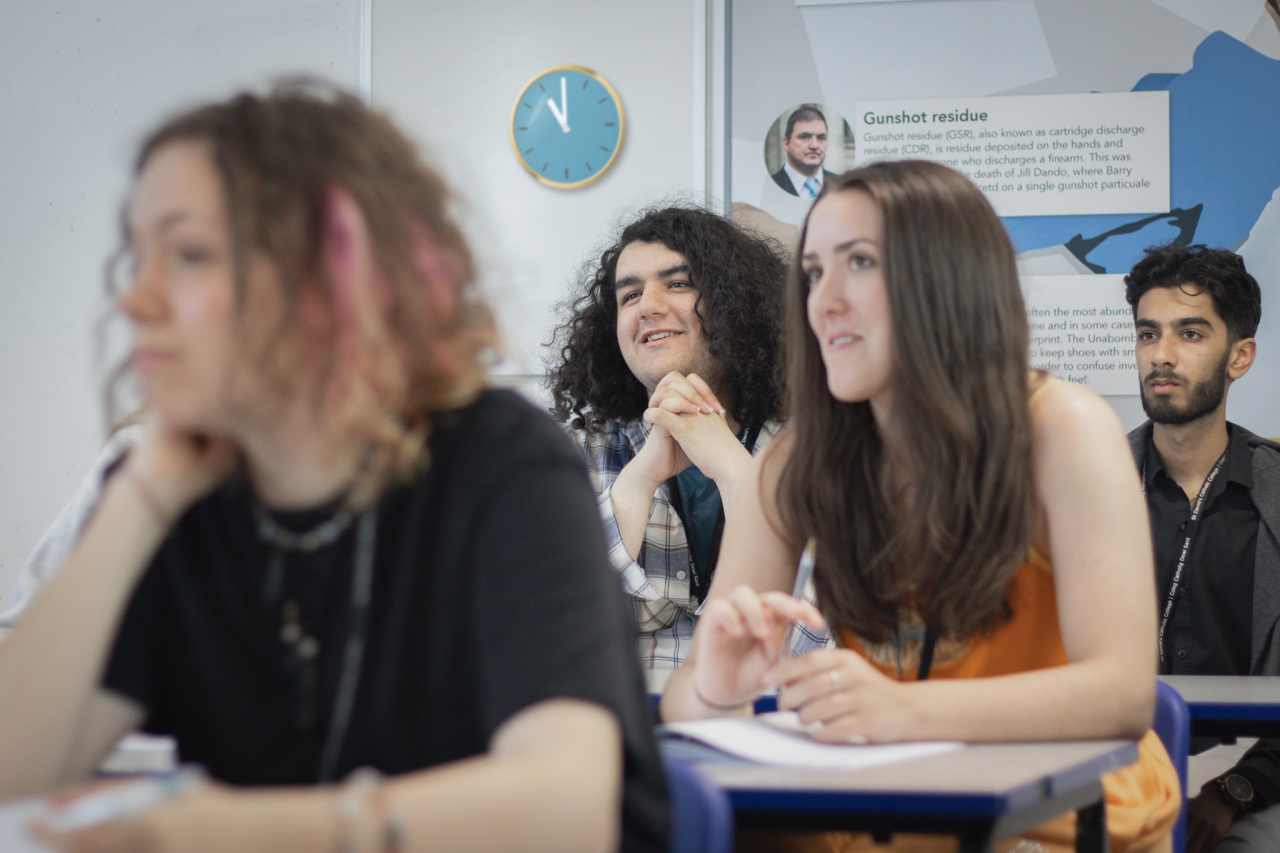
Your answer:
**11:00**
